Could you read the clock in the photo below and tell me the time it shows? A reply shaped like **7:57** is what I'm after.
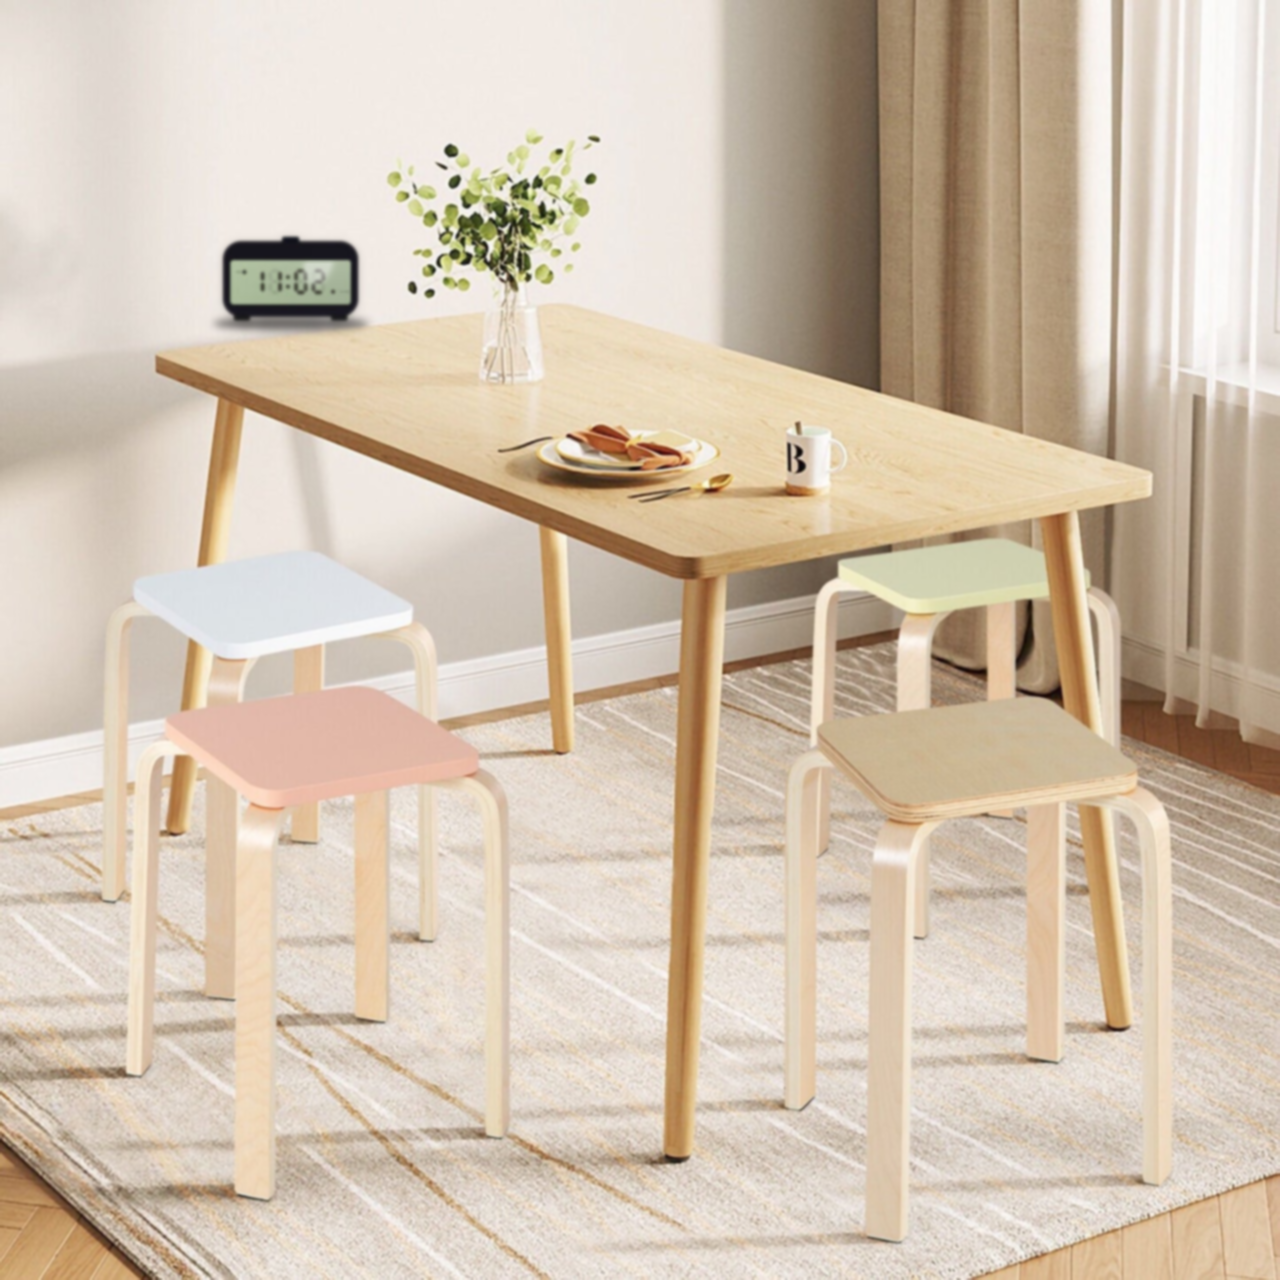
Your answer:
**11:02**
